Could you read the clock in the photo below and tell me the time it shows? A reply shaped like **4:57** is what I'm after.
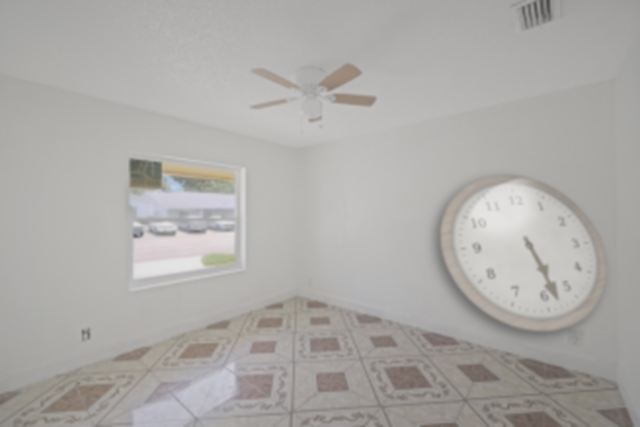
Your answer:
**5:28**
